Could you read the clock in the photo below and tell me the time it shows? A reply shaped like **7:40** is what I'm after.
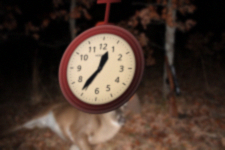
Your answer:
**12:36**
